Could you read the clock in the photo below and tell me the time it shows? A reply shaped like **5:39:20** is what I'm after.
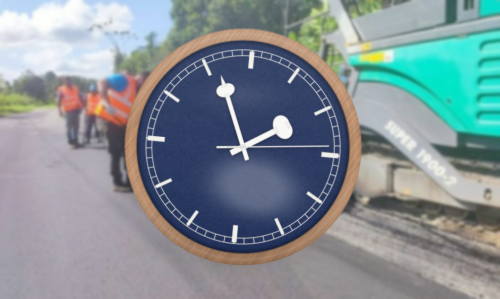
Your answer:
**1:56:14**
